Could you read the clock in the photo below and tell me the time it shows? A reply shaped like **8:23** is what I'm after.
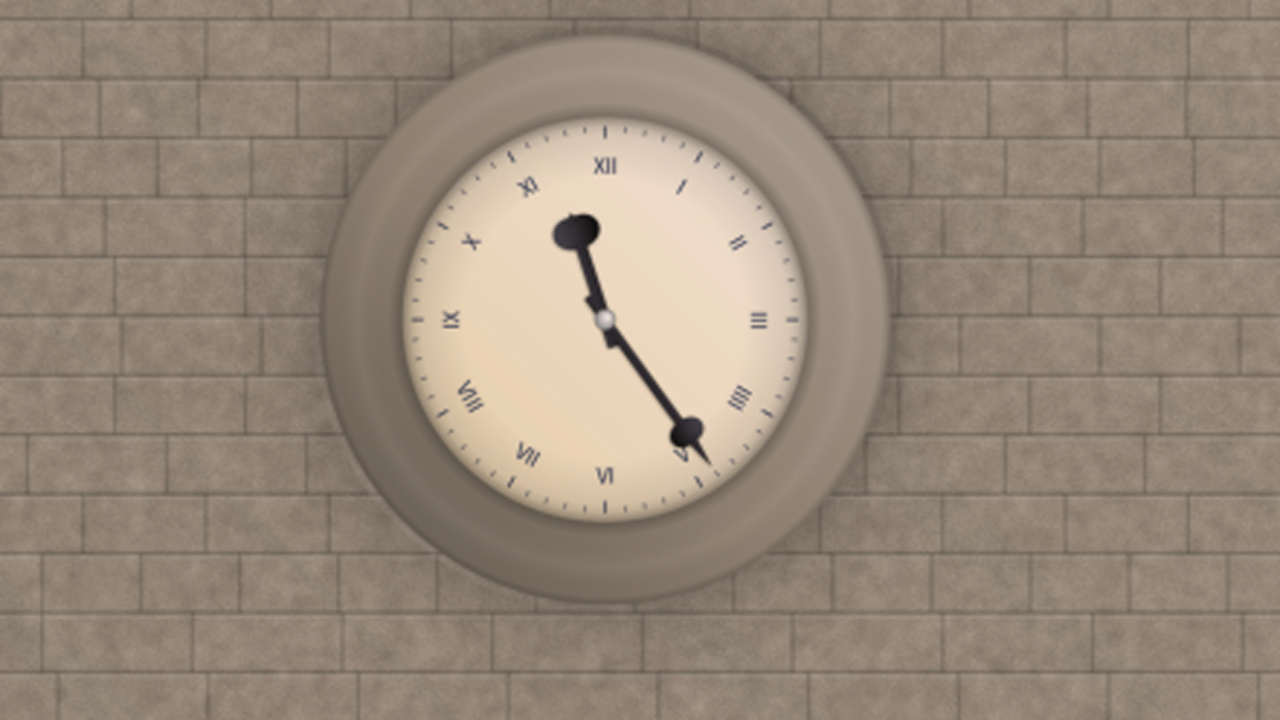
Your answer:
**11:24**
